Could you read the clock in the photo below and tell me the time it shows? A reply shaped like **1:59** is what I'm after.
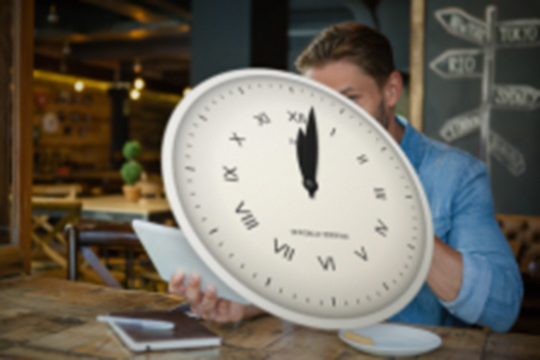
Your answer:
**12:02**
